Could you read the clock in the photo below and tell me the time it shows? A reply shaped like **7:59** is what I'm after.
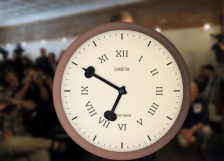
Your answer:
**6:50**
